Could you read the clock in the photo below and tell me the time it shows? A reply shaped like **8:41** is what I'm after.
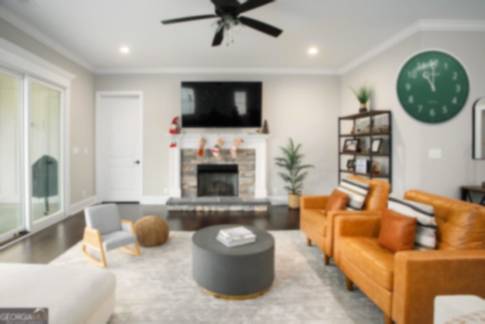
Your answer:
**11:00**
